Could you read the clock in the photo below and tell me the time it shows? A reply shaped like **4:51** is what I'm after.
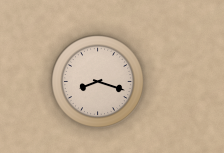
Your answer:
**8:18**
